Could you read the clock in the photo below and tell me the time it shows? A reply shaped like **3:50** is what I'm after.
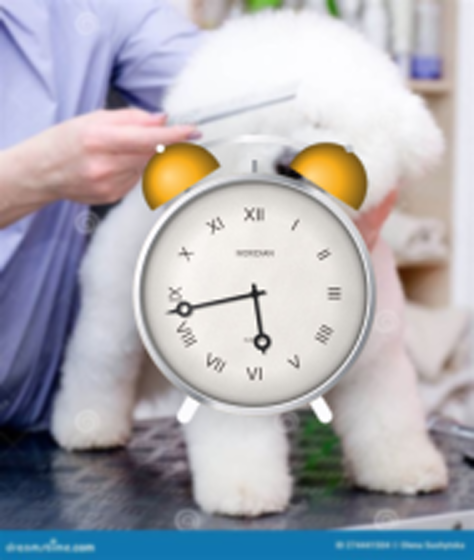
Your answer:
**5:43**
